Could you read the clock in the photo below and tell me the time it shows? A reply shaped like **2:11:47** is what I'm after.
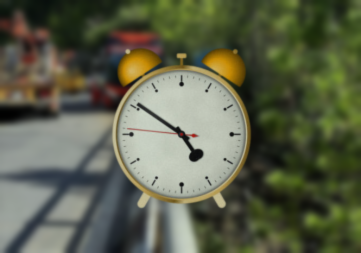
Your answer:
**4:50:46**
